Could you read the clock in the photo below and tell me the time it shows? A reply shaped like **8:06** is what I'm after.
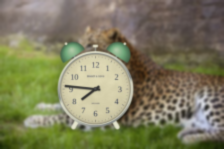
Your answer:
**7:46**
